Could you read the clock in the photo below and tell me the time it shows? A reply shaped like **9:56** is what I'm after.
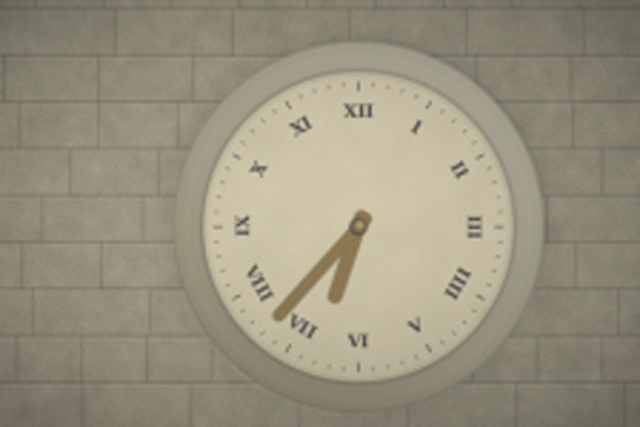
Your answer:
**6:37**
